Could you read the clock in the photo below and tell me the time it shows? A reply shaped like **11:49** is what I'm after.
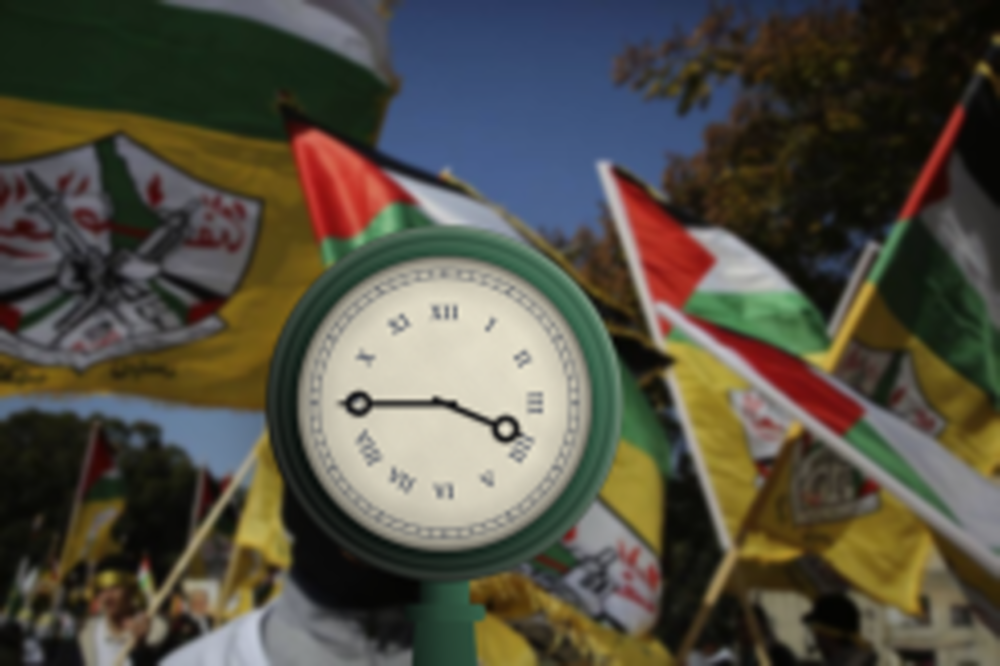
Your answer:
**3:45**
